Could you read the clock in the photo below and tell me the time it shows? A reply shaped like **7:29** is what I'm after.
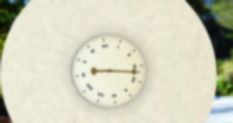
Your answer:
**9:17**
